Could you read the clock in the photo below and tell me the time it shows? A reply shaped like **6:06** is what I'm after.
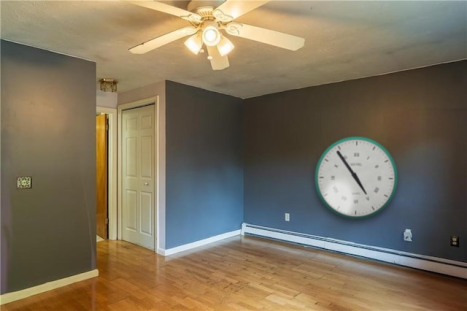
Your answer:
**4:54**
